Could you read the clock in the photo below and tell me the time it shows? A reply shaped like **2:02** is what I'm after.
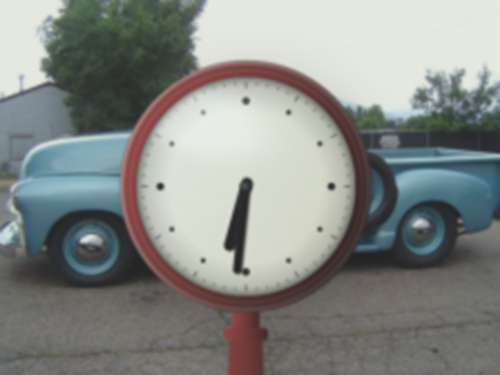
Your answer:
**6:31**
